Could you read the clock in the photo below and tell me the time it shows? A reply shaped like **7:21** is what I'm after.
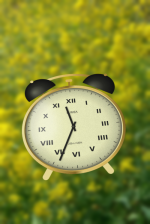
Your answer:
**11:34**
